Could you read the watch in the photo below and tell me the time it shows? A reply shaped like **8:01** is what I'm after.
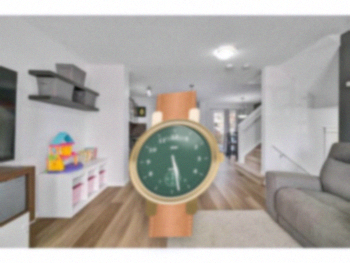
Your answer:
**5:28**
